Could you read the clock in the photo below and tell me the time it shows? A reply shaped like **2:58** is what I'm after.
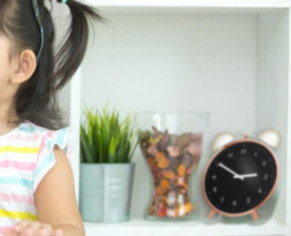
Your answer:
**2:50**
